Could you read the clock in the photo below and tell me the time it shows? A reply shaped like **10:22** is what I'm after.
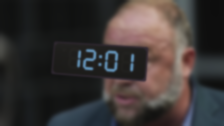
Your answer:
**12:01**
